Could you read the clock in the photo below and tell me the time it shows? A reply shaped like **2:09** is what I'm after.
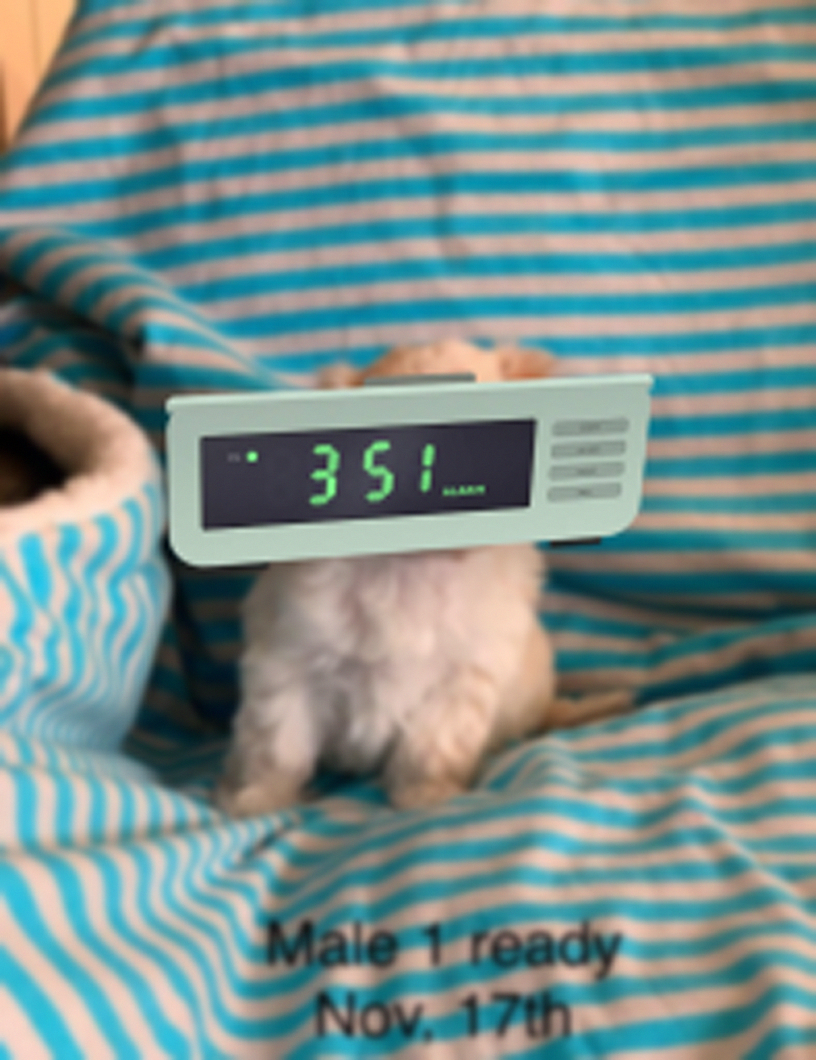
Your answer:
**3:51**
